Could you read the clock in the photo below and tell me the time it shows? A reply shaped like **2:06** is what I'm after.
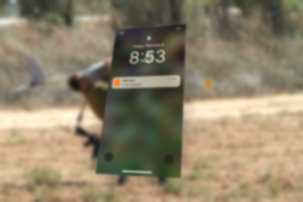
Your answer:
**8:53**
